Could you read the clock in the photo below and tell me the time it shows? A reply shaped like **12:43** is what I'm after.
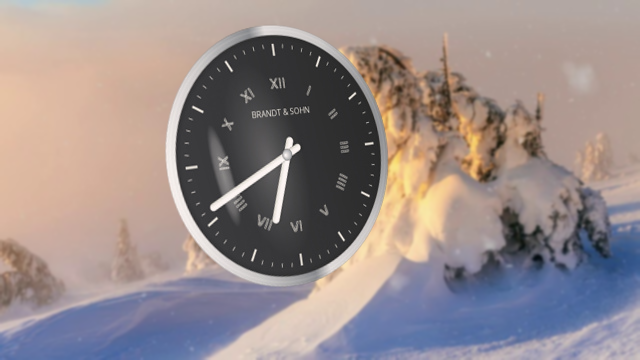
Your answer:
**6:41**
